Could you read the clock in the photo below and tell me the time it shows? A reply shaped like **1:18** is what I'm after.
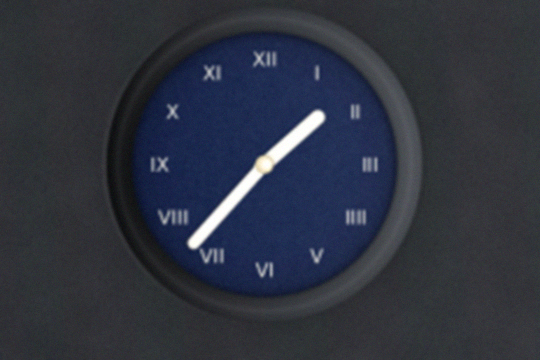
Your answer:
**1:37**
